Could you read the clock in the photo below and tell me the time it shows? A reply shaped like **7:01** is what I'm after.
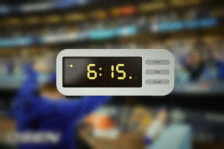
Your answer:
**6:15**
